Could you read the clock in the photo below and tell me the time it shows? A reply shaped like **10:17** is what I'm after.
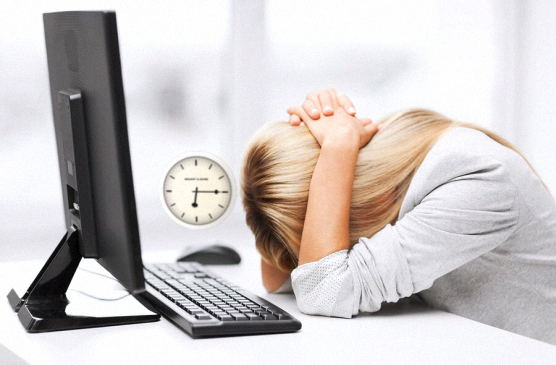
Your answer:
**6:15**
